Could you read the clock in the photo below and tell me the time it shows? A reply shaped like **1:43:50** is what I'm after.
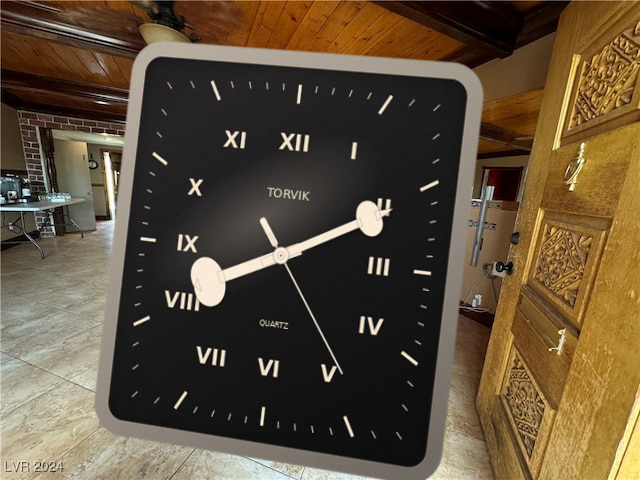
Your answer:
**8:10:24**
